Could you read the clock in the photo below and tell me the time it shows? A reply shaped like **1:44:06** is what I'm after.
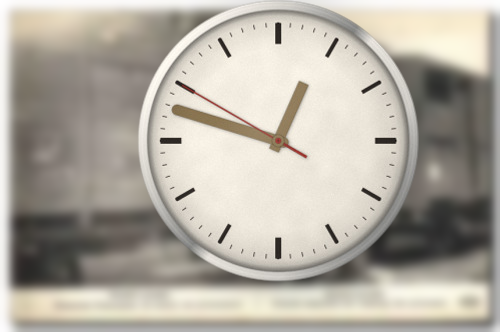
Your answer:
**12:47:50**
